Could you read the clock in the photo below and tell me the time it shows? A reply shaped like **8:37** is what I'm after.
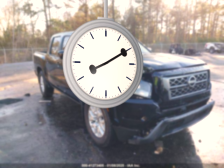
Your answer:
**8:10**
